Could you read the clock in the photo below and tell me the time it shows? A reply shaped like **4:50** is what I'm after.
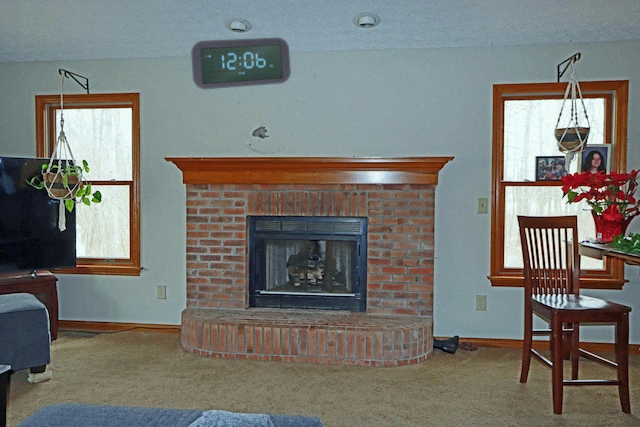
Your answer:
**12:06**
